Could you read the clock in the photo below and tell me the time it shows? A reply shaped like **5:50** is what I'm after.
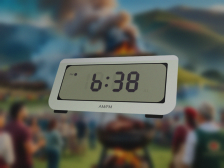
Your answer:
**6:38**
